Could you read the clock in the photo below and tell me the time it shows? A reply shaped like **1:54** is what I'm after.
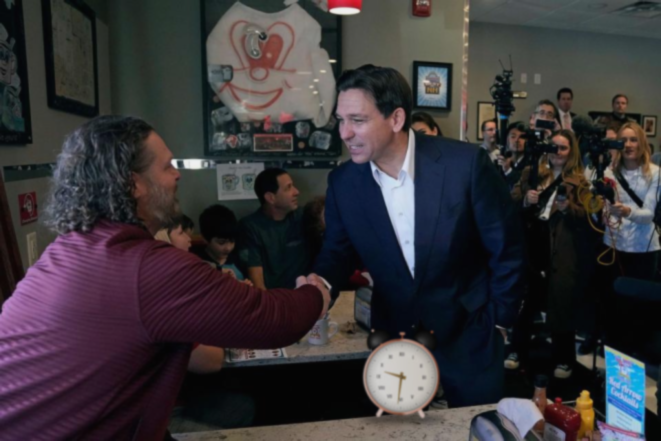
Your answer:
**9:31**
